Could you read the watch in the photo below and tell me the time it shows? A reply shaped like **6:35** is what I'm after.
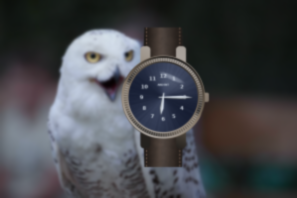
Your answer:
**6:15**
